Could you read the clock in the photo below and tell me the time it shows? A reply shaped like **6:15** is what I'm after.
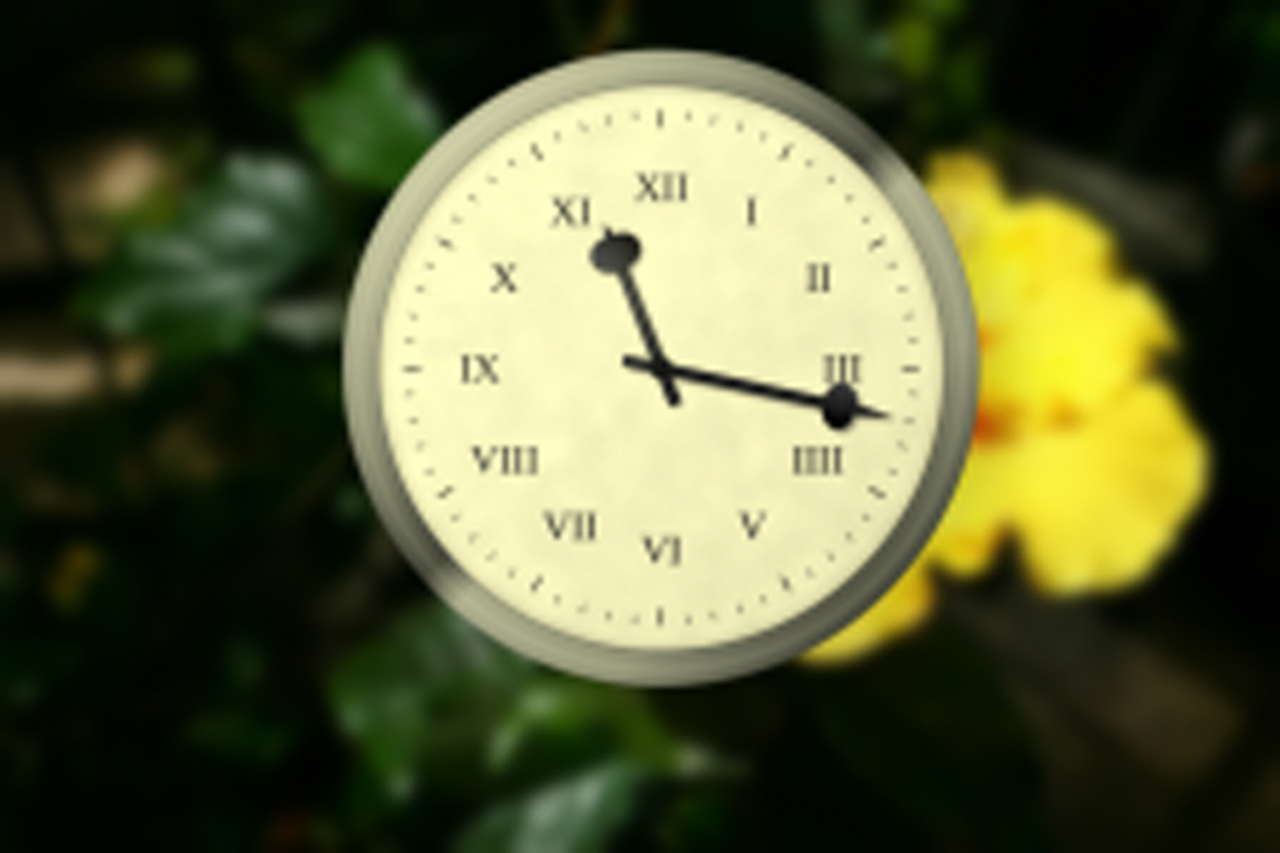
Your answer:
**11:17**
